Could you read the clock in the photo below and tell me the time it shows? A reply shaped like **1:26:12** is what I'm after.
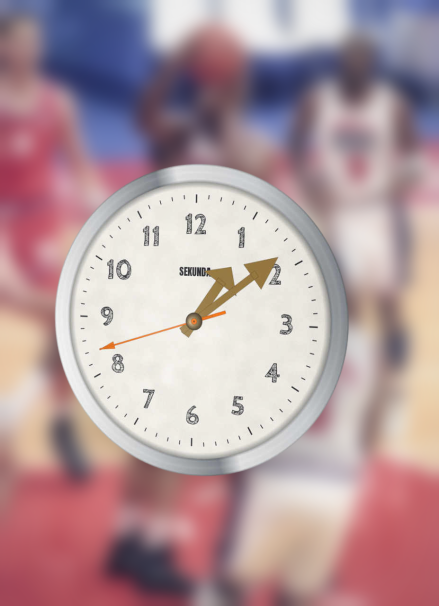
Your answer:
**1:08:42**
